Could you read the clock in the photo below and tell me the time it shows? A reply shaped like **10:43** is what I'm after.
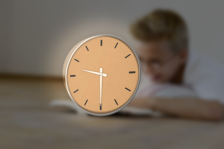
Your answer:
**9:30**
